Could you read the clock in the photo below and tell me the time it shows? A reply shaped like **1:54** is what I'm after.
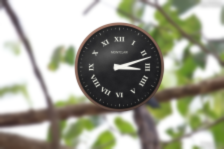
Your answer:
**3:12**
